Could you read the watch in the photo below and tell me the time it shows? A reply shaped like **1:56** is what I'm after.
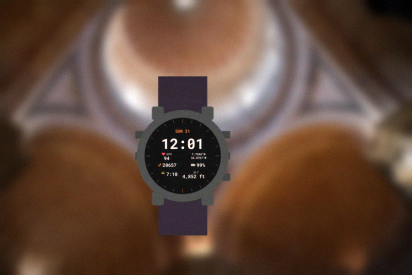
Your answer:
**12:01**
